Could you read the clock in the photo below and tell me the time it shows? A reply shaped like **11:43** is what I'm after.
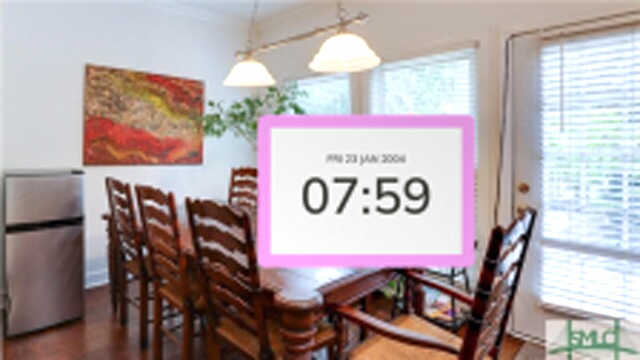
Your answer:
**7:59**
